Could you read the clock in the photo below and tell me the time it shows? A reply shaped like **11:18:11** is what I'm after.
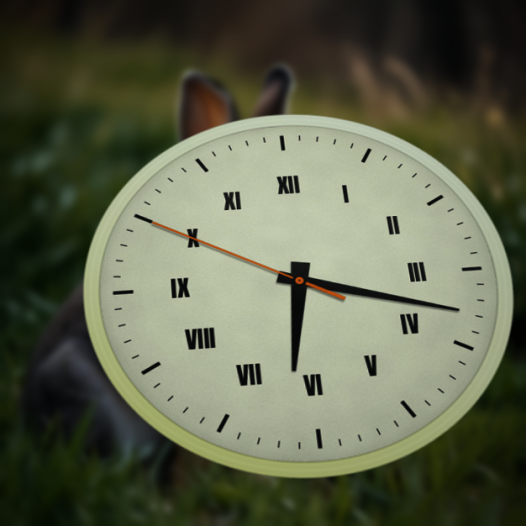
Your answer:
**6:17:50**
